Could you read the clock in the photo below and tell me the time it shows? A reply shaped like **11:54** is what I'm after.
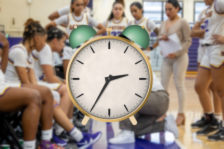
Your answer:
**2:35**
